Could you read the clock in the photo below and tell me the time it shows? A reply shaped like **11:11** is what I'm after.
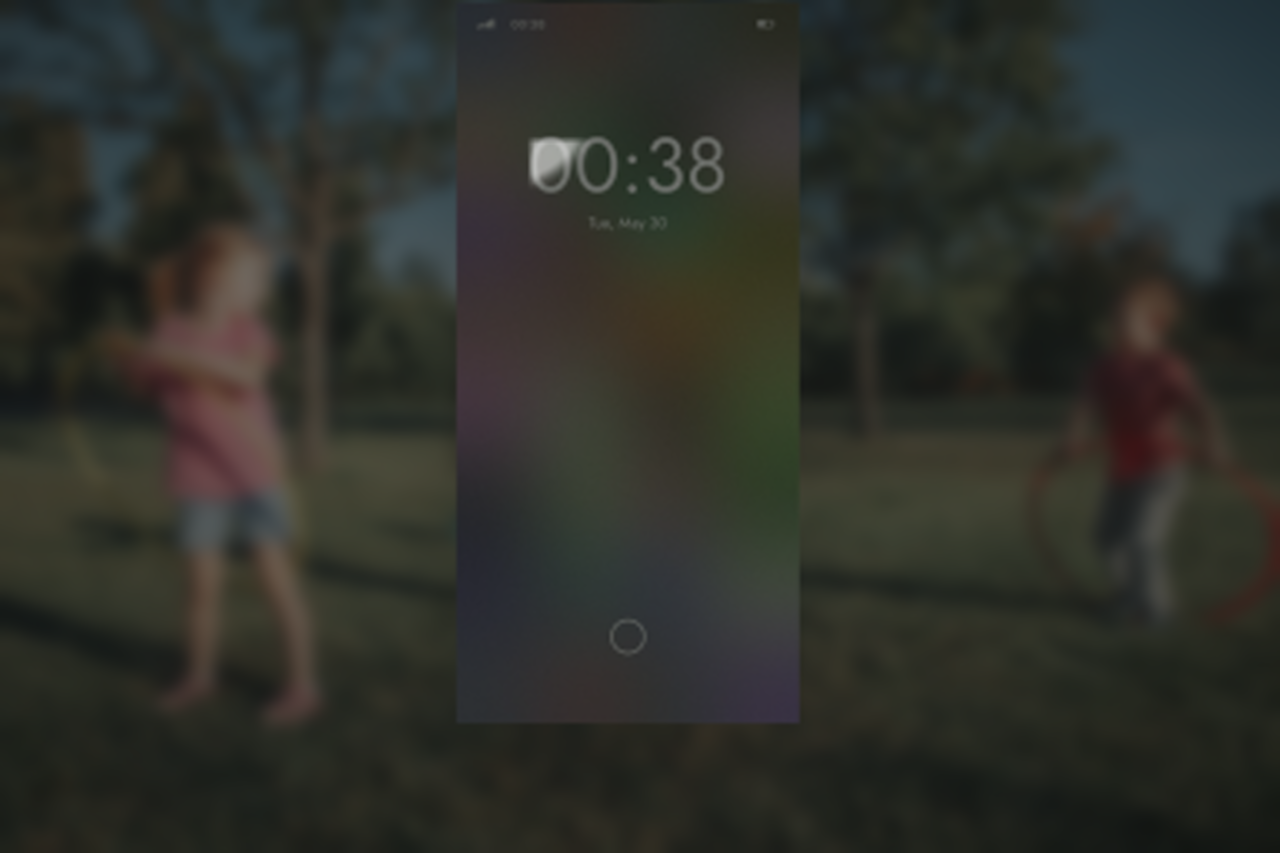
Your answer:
**0:38**
